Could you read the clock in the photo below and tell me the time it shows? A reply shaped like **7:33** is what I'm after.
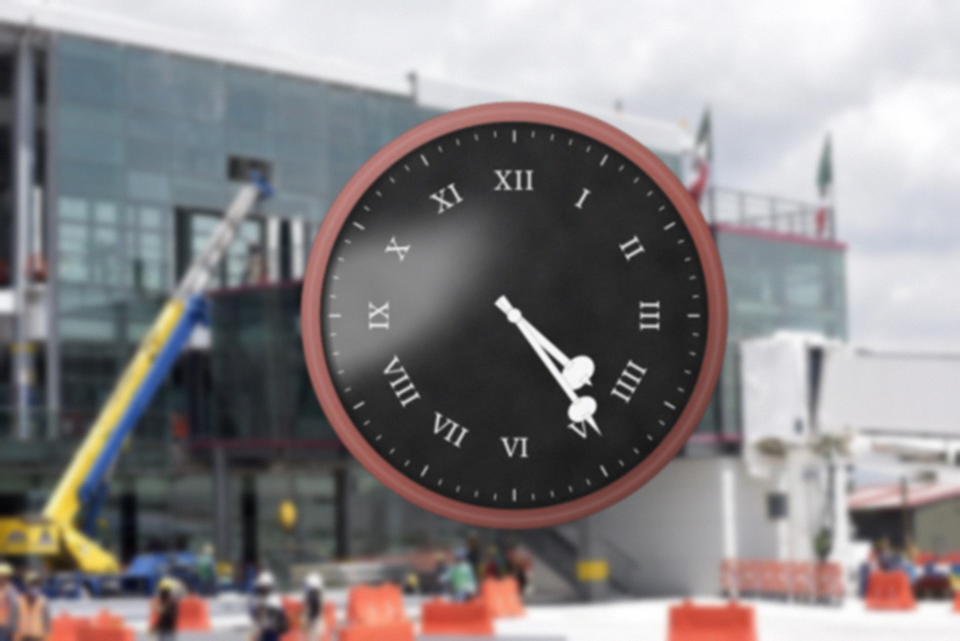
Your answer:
**4:24**
